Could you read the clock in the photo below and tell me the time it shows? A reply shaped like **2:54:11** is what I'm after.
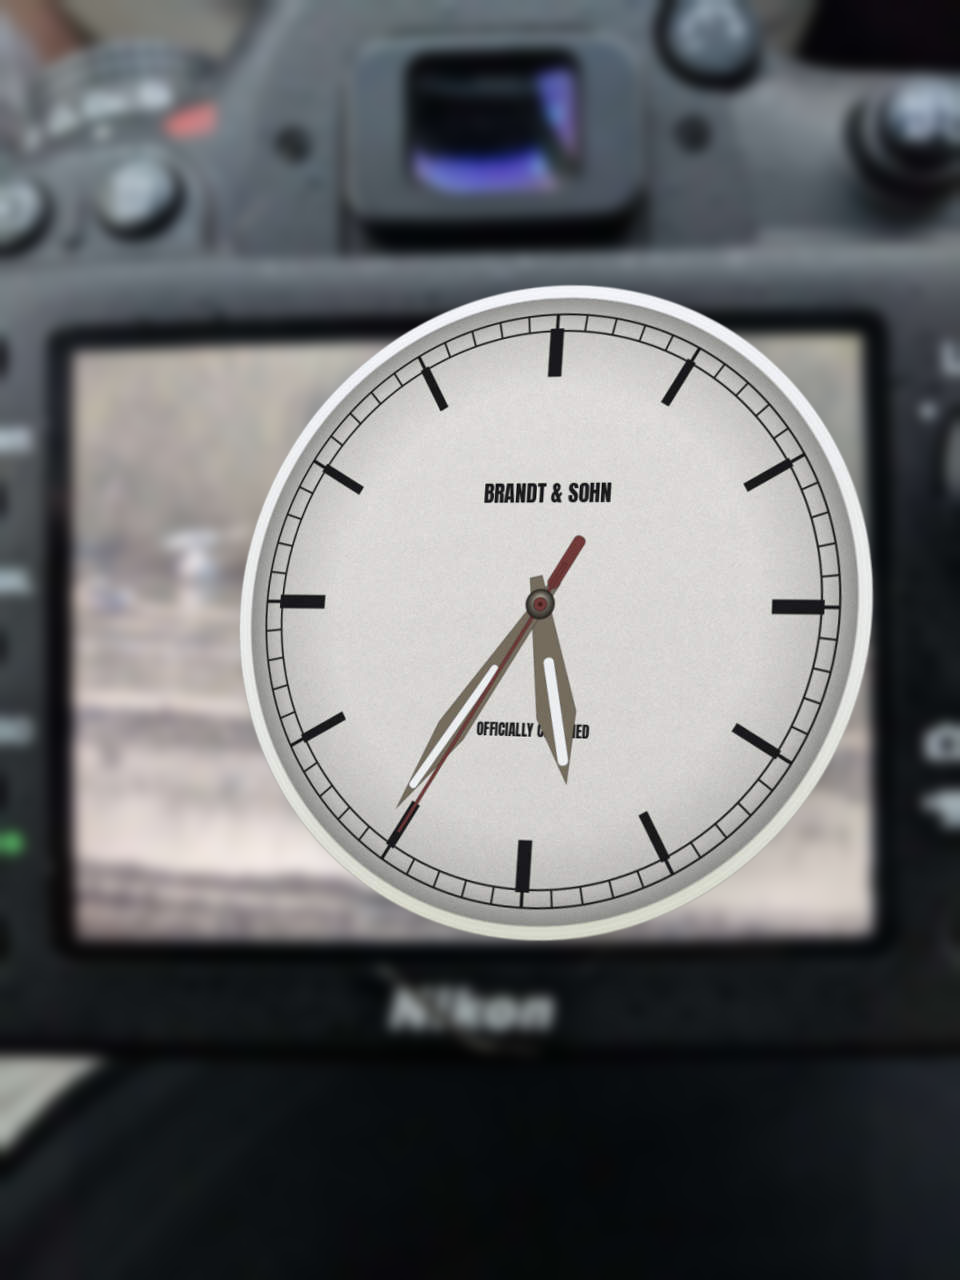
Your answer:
**5:35:35**
